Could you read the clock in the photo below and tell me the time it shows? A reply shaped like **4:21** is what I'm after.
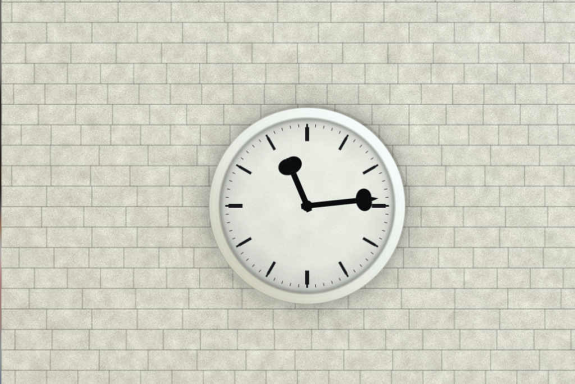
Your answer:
**11:14**
